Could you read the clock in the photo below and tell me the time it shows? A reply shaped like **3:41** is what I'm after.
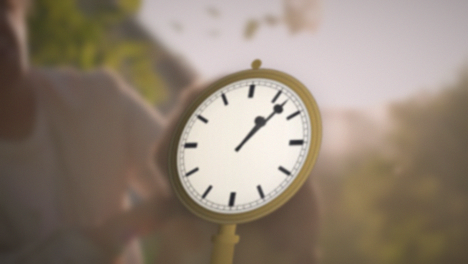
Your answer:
**1:07**
